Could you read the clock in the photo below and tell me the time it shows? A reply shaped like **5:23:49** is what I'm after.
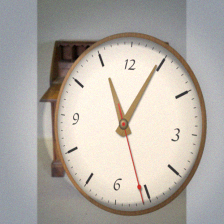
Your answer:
**11:04:26**
